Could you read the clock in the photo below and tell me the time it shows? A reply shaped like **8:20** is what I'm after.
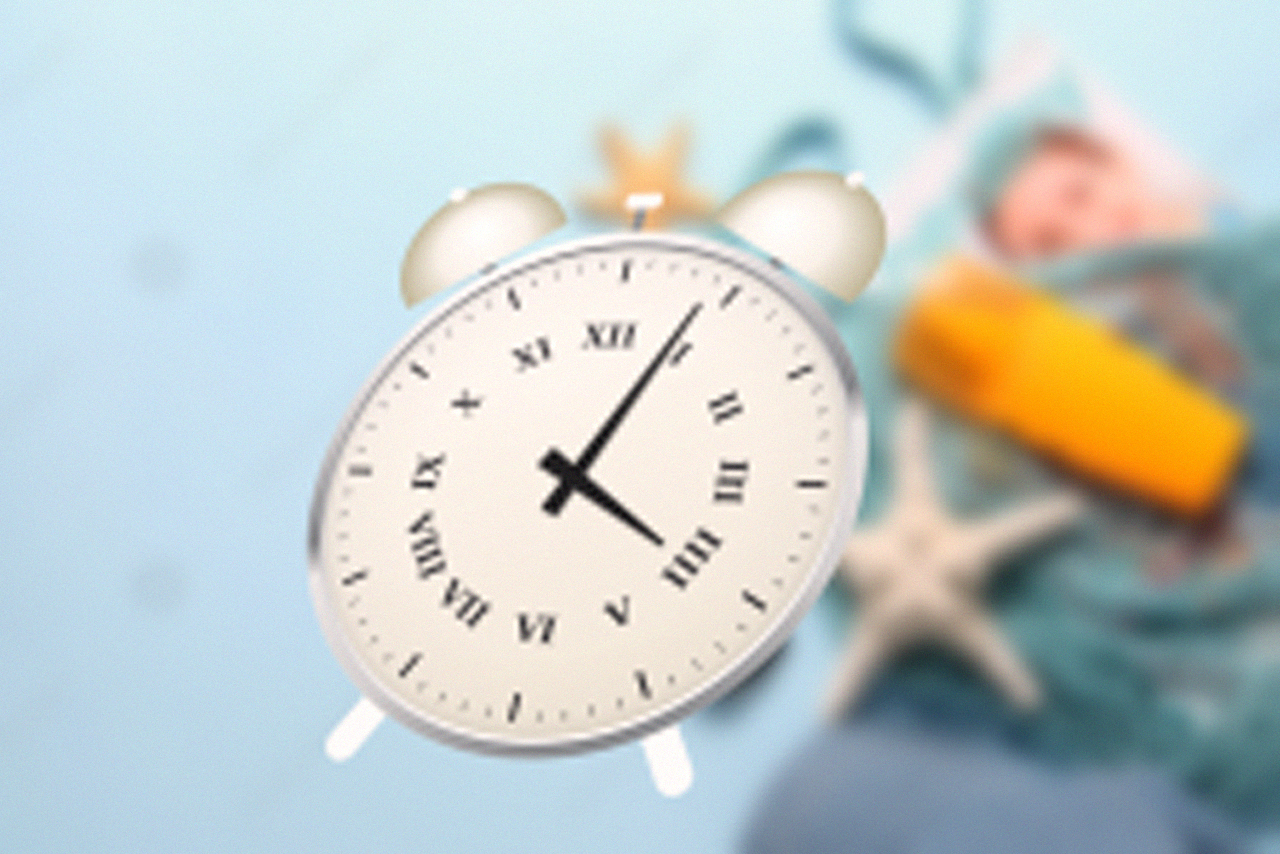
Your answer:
**4:04**
